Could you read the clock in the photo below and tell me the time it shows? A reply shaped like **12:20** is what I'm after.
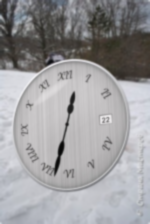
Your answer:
**12:33**
